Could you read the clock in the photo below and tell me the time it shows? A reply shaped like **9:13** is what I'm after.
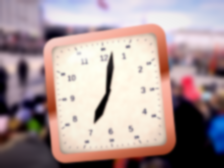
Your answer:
**7:02**
